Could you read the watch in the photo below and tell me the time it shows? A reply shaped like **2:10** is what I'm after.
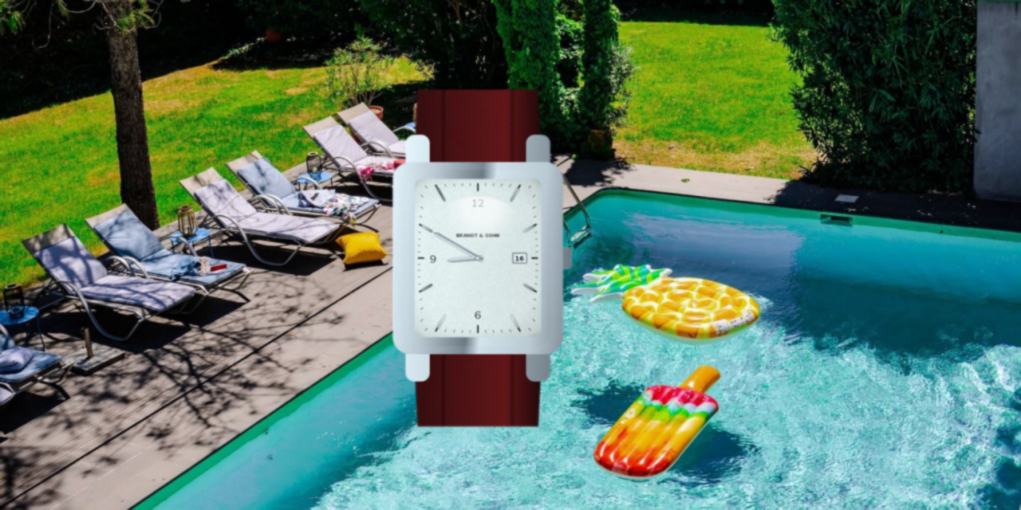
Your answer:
**8:50**
